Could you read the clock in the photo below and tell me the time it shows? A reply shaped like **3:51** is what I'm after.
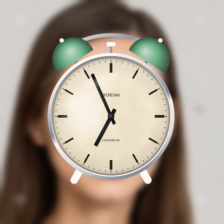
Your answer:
**6:56**
